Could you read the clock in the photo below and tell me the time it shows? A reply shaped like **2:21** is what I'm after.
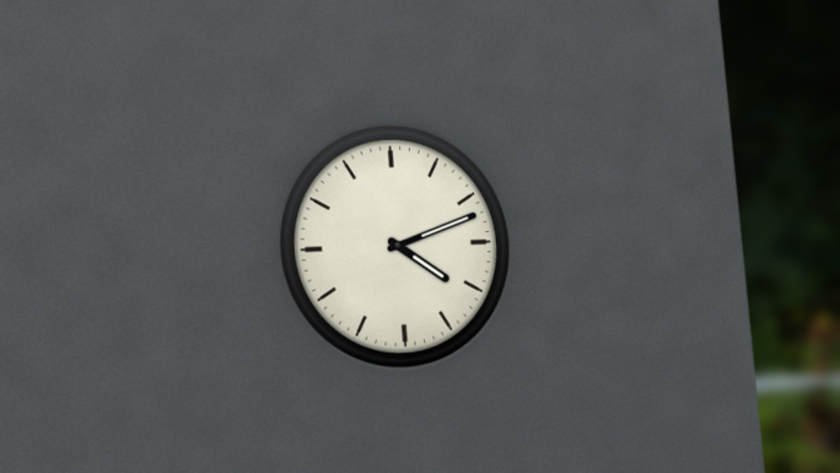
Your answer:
**4:12**
